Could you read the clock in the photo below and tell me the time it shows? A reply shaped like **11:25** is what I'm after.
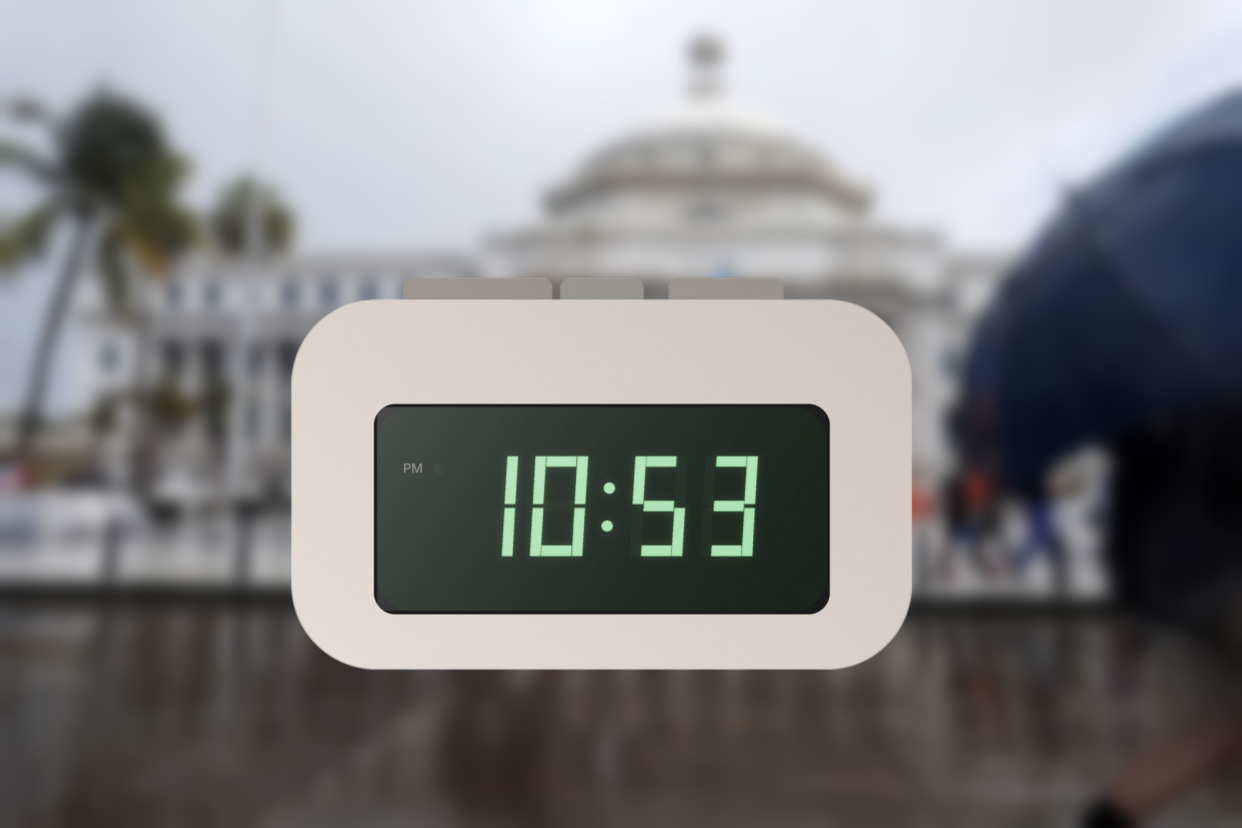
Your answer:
**10:53**
